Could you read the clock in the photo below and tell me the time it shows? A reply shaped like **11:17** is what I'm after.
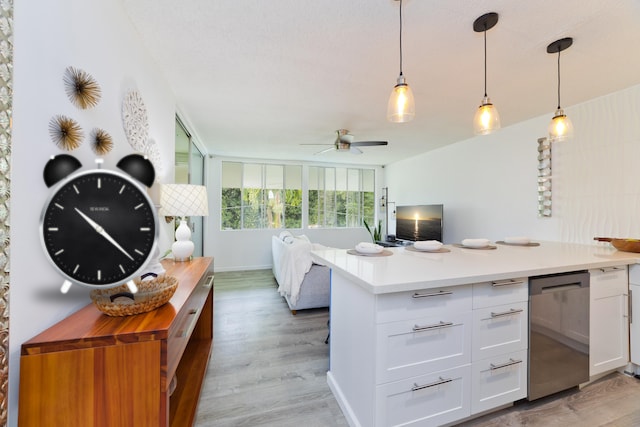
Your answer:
**10:22**
